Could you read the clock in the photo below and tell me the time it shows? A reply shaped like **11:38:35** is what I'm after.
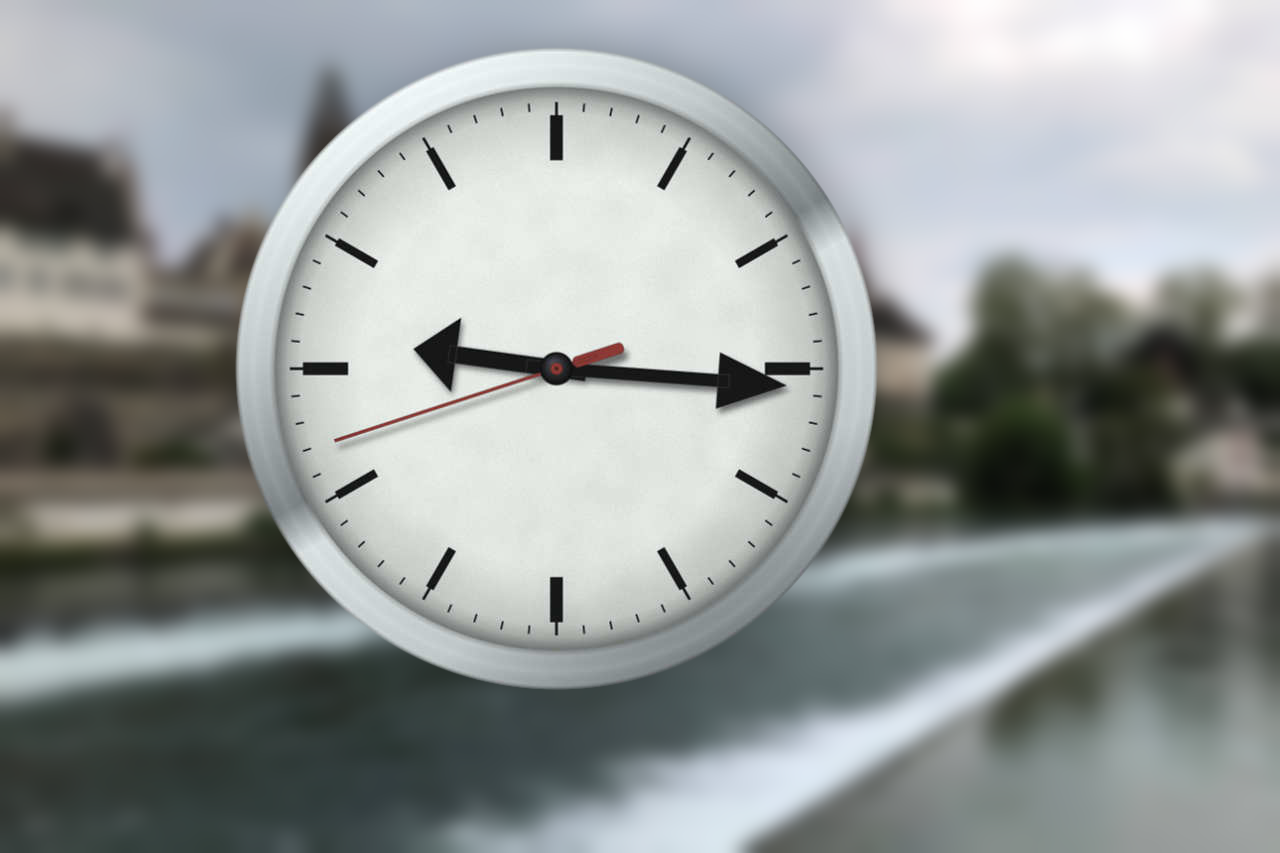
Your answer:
**9:15:42**
